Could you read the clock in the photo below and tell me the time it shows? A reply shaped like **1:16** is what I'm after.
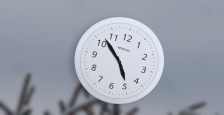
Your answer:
**4:52**
